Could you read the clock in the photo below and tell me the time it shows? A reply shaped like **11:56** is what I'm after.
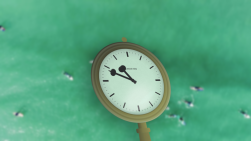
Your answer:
**10:49**
